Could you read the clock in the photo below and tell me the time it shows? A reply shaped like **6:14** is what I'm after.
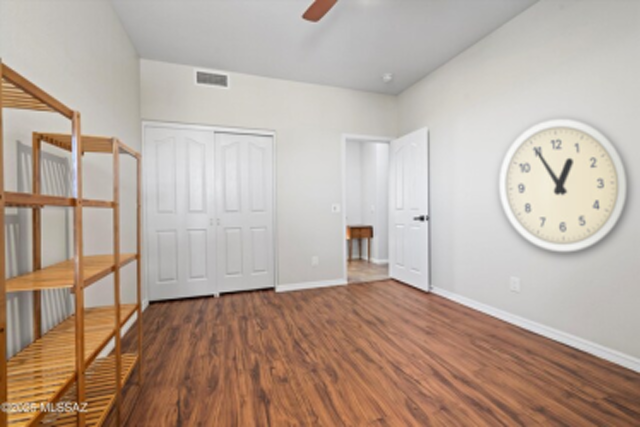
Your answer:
**12:55**
